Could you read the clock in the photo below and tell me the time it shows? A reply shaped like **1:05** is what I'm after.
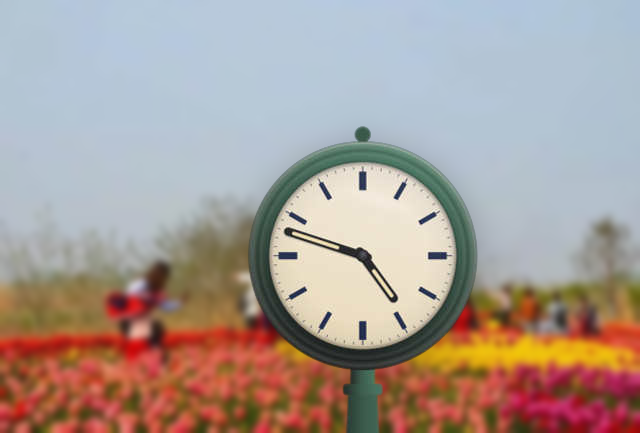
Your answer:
**4:48**
